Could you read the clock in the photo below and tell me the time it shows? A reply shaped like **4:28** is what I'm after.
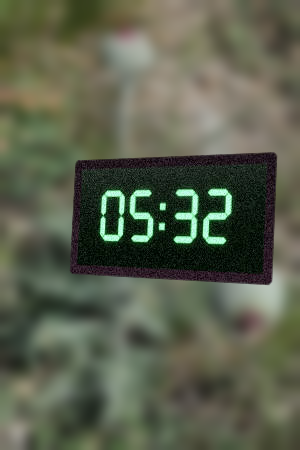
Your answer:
**5:32**
